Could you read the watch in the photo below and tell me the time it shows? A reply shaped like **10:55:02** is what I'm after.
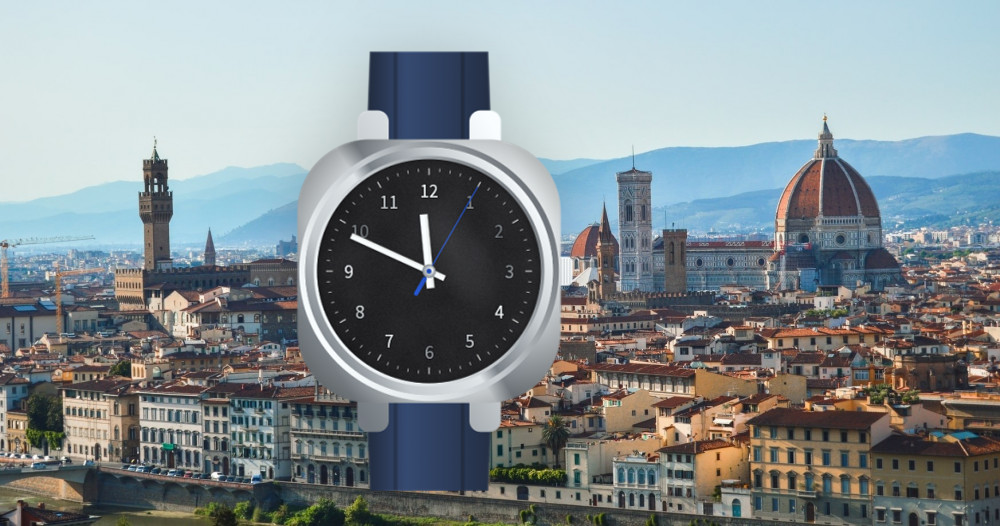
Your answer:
**11:49:05**
